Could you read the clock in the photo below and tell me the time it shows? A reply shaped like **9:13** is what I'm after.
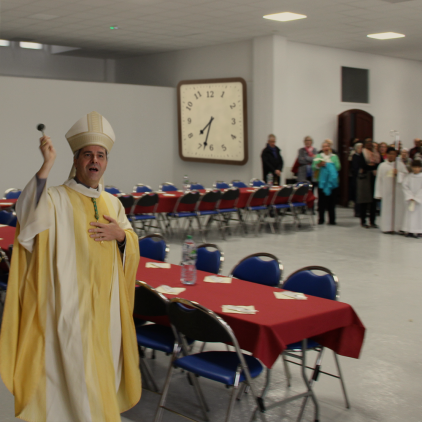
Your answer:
**7:33**
